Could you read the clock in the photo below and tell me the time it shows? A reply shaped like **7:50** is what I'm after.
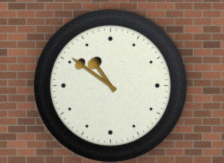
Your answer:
**10:51**
